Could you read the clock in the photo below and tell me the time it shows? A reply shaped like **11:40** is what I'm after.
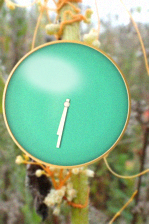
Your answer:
**6:32**
